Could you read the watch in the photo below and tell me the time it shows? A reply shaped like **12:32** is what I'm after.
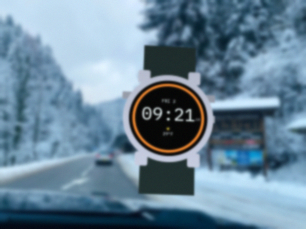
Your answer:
**9:21**
